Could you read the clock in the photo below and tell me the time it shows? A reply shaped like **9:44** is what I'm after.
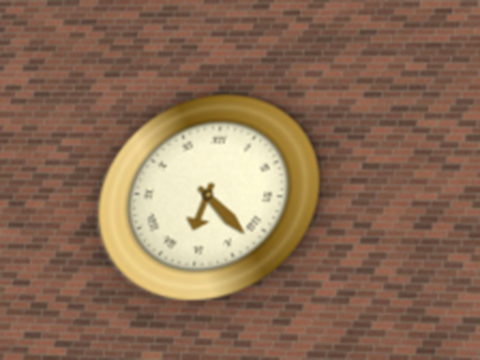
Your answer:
**6:22**
